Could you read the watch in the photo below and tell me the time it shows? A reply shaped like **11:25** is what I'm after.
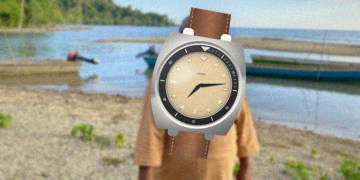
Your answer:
**7:13**
